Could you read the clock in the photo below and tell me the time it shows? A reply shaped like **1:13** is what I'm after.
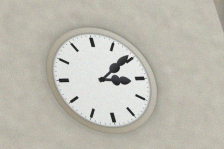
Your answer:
**3:09**
